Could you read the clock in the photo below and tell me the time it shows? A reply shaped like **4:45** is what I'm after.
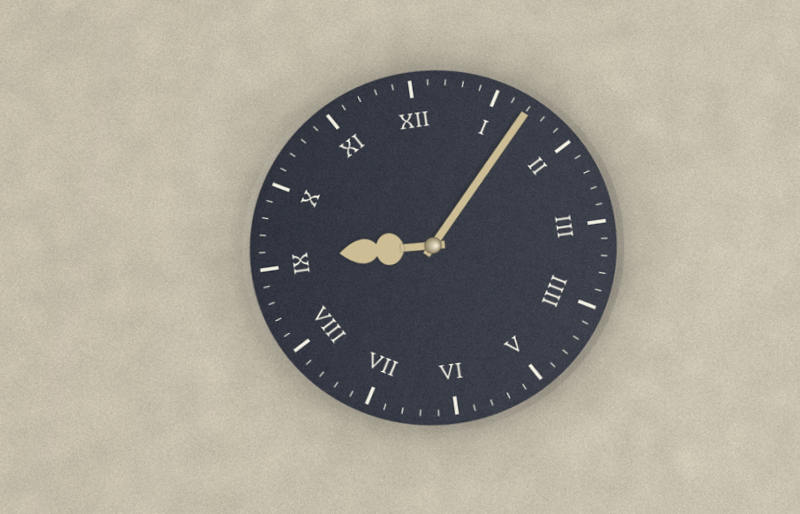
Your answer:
**9:07**
